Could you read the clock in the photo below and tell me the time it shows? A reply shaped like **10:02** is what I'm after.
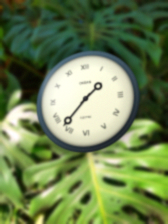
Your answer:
**1:37**
